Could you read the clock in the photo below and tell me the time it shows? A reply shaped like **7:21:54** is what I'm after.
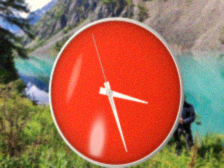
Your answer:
**3:26:57**
